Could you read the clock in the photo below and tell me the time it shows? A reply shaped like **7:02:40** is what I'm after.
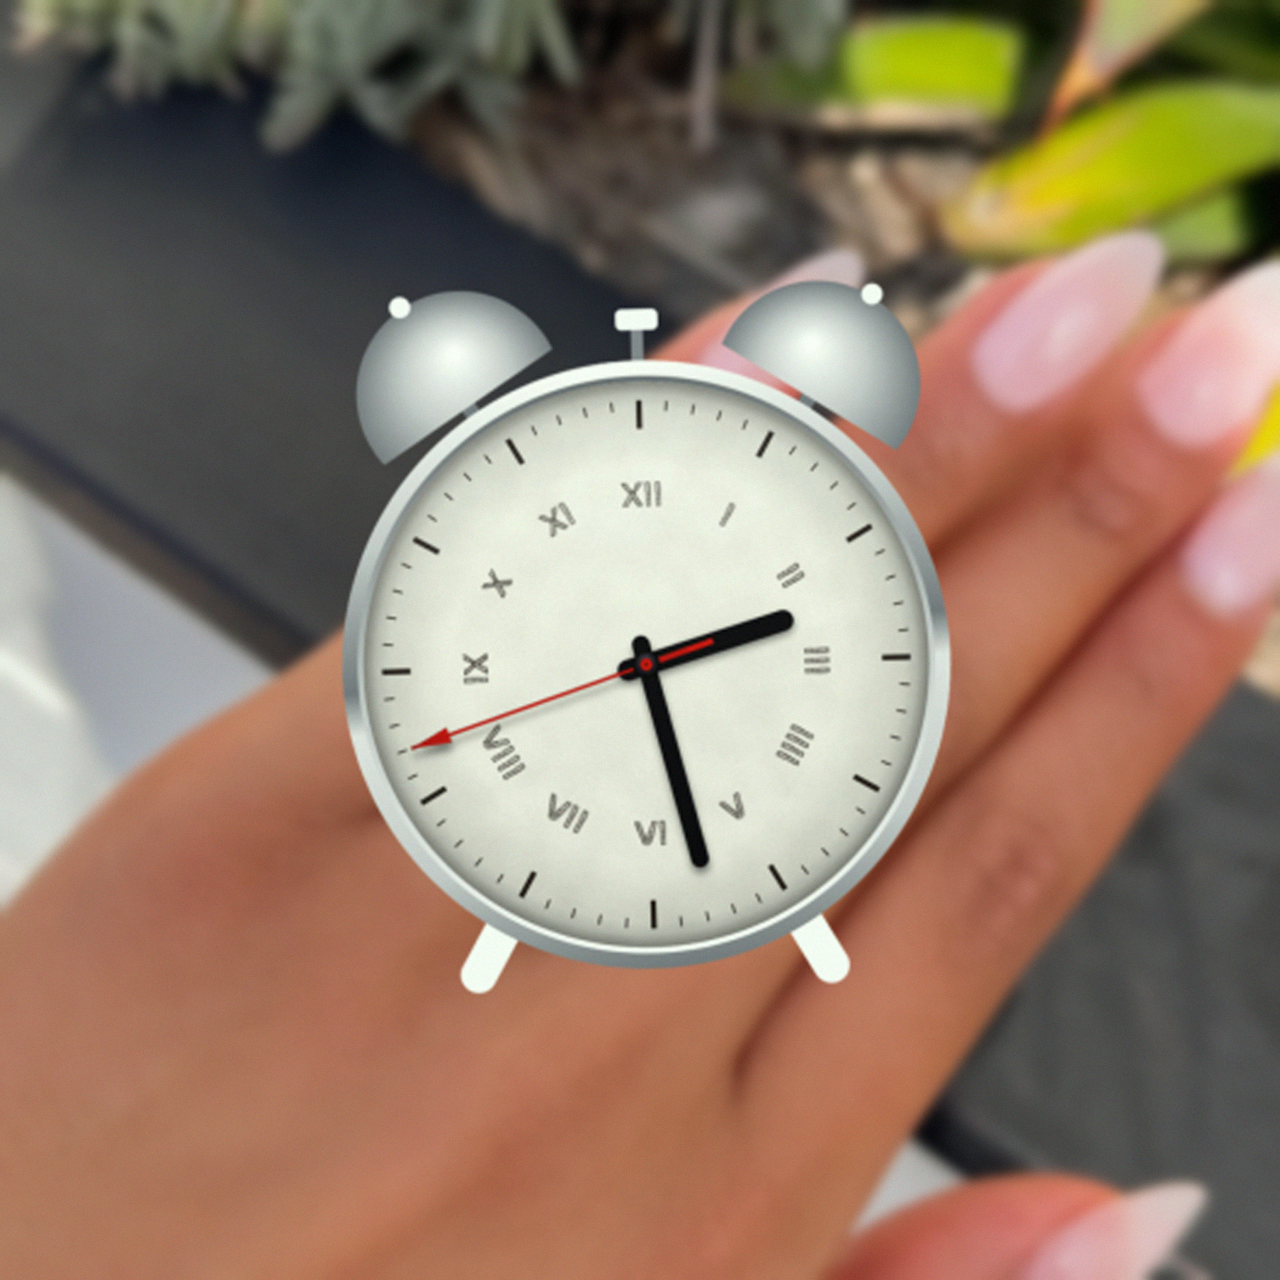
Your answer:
**2:27:42**
